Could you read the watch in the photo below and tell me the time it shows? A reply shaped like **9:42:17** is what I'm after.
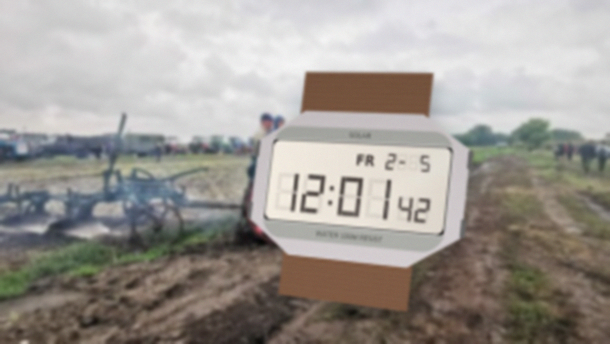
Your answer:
**12:01:42**
